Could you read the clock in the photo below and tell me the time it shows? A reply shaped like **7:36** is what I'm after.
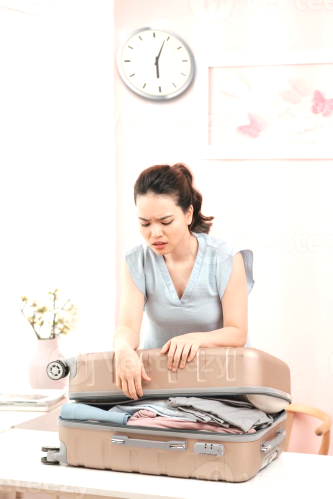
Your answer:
**6:04**
